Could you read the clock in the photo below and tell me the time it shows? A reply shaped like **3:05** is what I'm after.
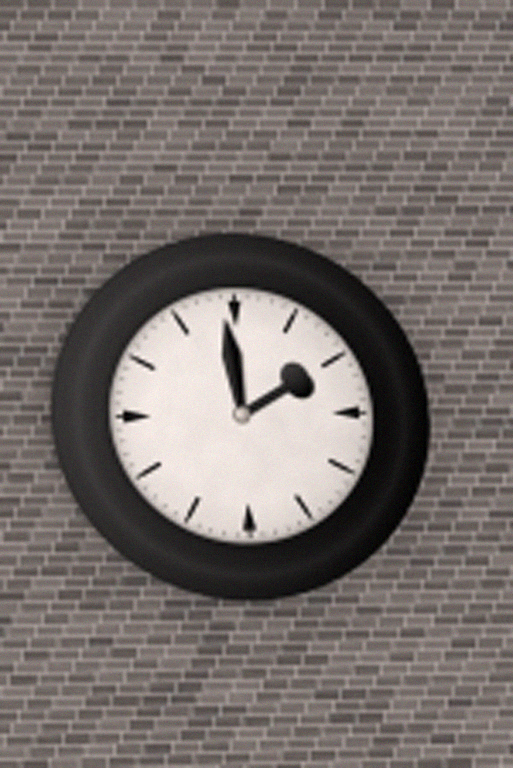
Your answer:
**1:59**
